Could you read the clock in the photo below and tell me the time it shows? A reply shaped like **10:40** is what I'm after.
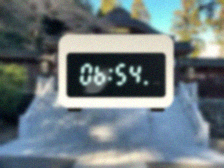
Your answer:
**6:54**
